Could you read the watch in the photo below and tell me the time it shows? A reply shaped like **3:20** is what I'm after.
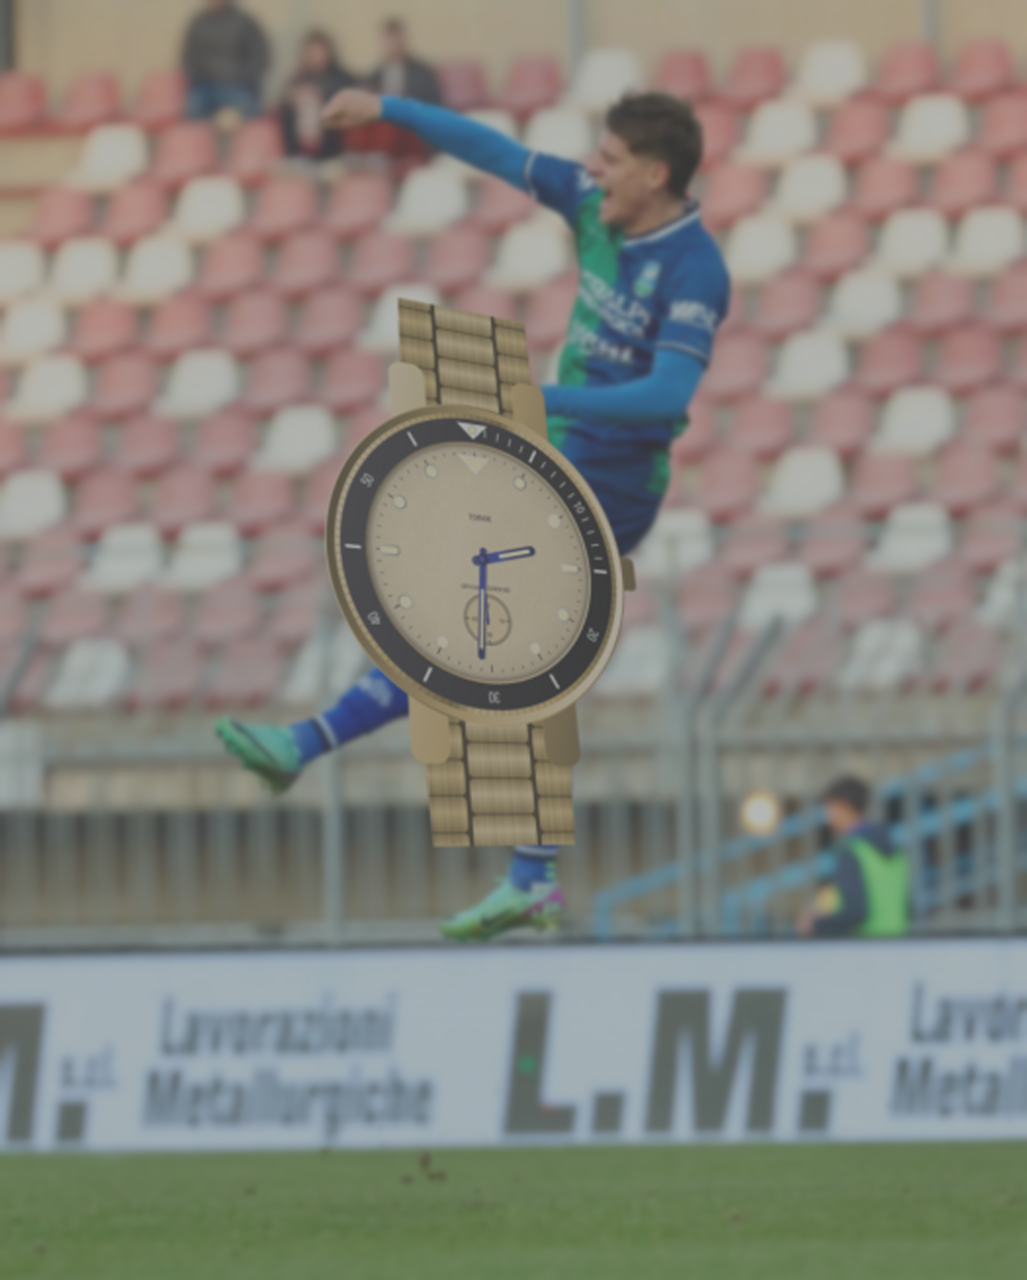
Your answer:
**2:31**
